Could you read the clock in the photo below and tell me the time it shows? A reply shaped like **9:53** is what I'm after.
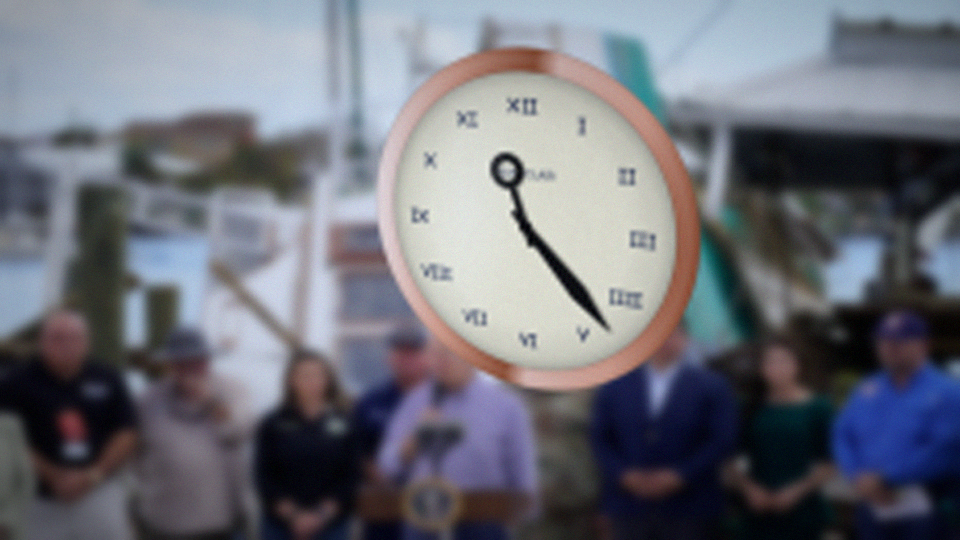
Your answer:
**11:23**
